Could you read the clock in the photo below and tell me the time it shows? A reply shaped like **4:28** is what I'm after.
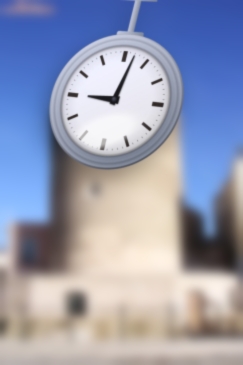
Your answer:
**9:02**
